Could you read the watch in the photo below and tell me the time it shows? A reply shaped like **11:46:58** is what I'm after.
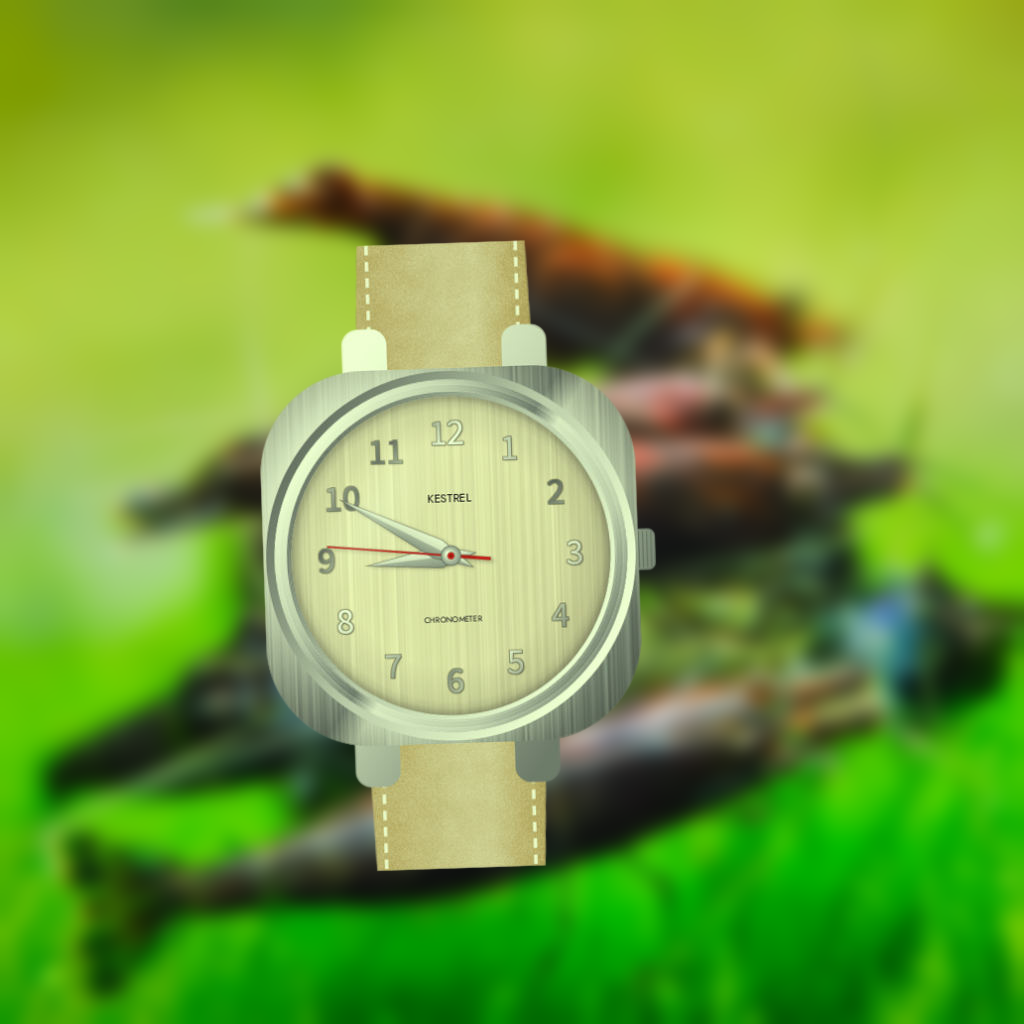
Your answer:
**8:49:46**
